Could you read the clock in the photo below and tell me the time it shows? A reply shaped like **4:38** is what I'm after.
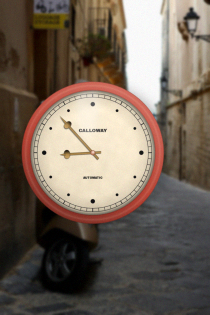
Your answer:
**8:53**
